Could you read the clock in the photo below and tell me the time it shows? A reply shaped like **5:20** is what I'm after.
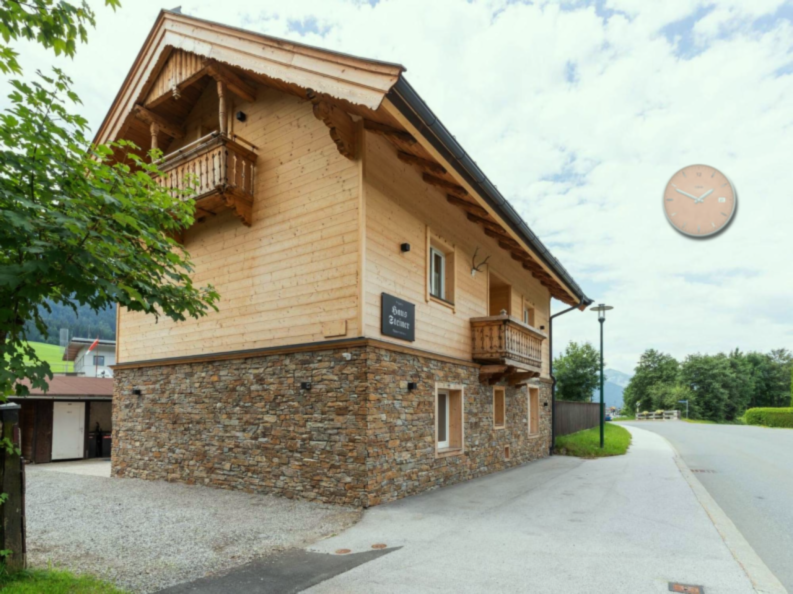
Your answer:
**1:49**
